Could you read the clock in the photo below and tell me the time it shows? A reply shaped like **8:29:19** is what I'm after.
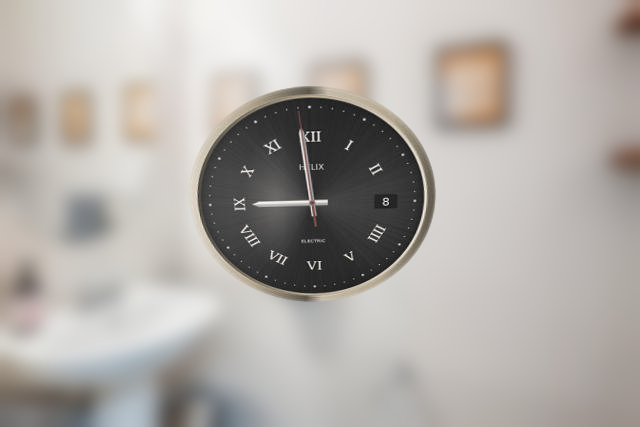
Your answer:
**8:58:59**
